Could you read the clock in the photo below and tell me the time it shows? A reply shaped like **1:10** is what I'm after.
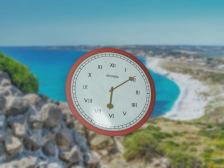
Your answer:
**6:09**
